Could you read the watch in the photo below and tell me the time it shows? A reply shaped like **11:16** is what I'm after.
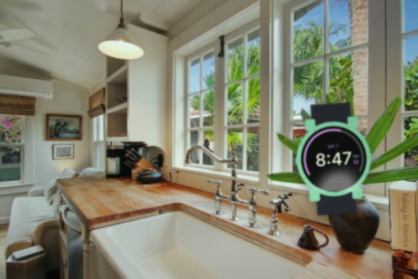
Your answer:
**8:47**
